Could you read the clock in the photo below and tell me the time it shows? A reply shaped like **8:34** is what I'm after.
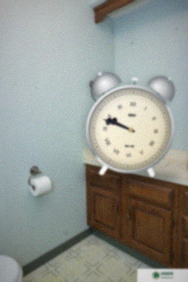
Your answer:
**9:48**
